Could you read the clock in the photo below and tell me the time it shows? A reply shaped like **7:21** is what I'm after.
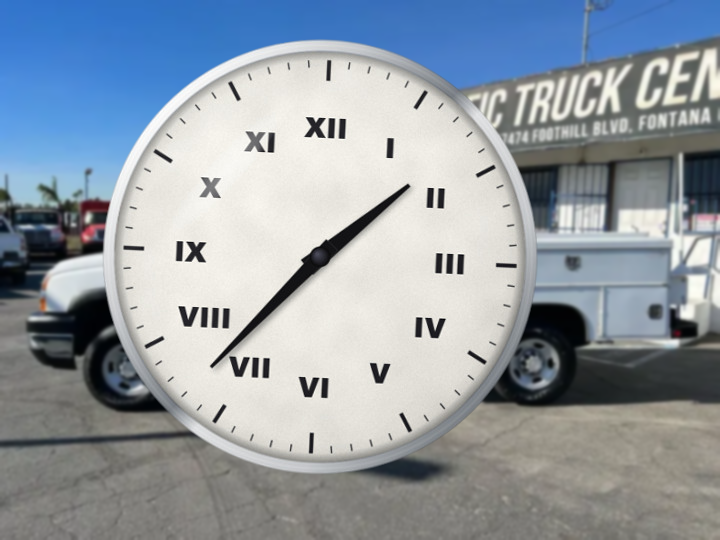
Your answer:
**1:37**
